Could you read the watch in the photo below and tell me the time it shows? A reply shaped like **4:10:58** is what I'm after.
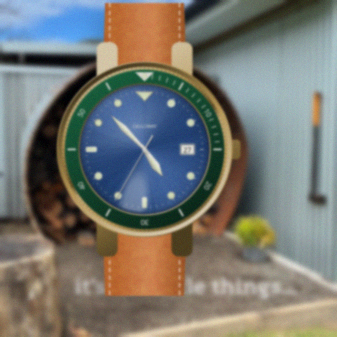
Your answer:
**4:52:35**
